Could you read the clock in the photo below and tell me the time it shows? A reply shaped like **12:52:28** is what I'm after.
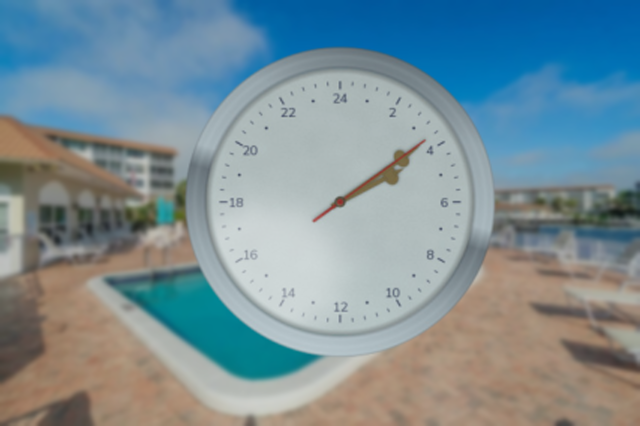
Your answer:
**4:09:09**
